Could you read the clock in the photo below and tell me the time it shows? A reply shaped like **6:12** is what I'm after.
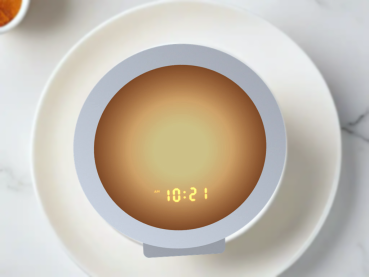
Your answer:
**10:21**
